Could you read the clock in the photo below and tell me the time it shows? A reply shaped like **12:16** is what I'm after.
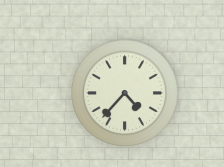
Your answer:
**4:37**
